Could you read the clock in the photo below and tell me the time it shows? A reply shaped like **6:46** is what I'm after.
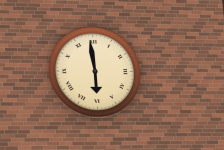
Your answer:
**5:59**
